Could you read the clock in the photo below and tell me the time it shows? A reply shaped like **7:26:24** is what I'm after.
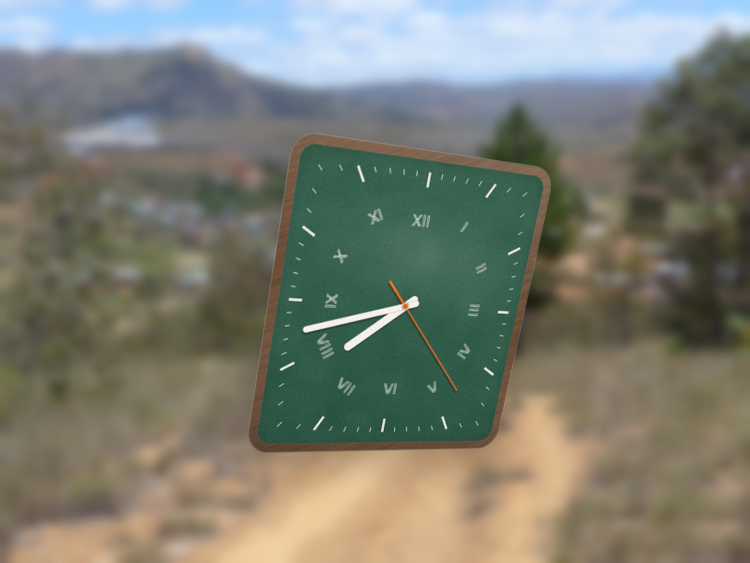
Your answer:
**7:42:23**
